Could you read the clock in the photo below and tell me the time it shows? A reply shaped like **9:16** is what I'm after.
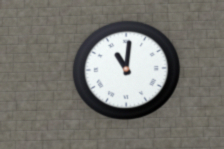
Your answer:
**11:01**
